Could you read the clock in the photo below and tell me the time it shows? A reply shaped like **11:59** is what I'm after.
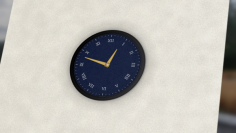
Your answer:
**12:48**
